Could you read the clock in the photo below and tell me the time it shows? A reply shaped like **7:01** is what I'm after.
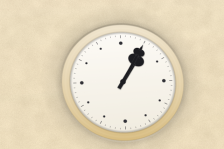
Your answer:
**1:05**
